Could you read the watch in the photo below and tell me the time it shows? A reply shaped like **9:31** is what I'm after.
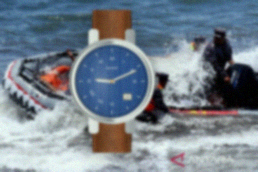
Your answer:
**9:11**
